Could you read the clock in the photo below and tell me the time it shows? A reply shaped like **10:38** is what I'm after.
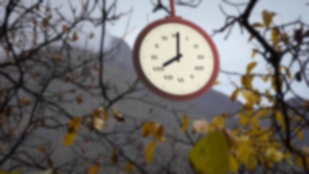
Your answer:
**8:01**
